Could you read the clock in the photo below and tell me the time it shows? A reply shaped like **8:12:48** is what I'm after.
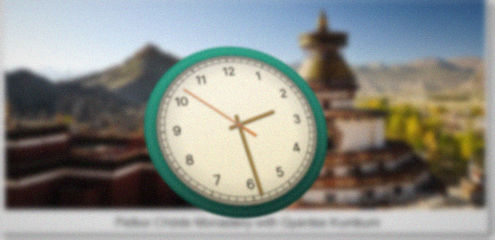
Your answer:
**2:28:52**
